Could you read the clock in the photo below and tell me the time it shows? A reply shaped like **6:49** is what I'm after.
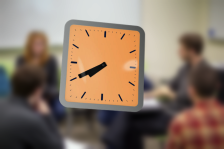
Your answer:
**7:40**
